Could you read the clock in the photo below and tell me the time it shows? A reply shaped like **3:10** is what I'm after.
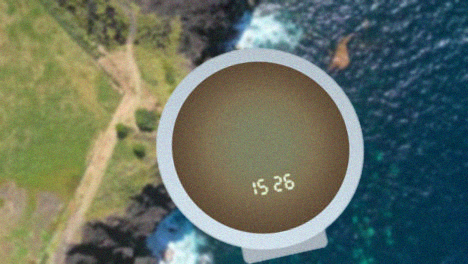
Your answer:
**15:26**
